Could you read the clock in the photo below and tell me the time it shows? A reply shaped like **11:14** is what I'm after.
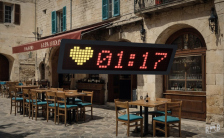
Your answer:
**1:17**
